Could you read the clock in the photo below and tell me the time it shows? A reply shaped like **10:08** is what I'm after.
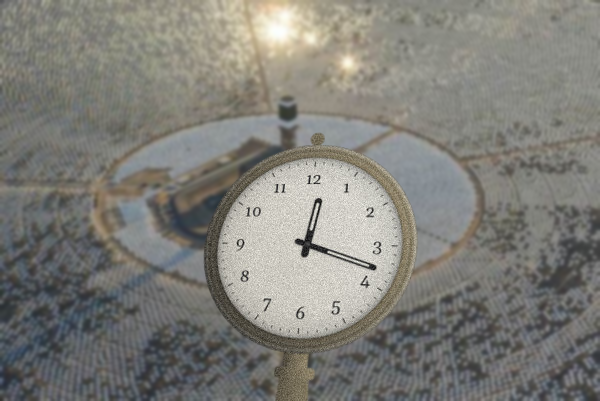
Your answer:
**12:18**
